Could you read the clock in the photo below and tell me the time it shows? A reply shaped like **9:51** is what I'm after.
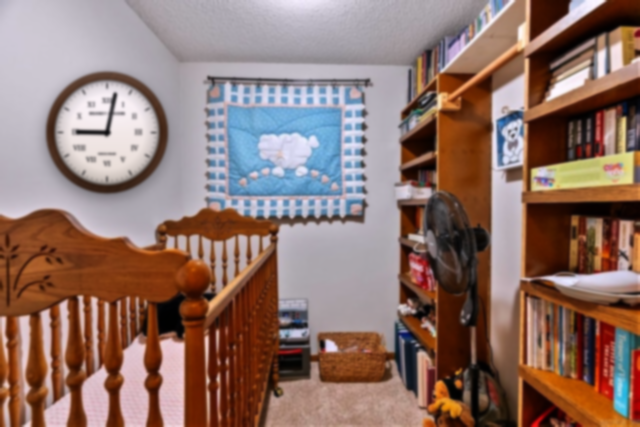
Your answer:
**9:02**
